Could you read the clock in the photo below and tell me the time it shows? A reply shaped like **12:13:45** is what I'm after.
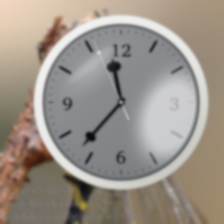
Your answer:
**11:36:56**
